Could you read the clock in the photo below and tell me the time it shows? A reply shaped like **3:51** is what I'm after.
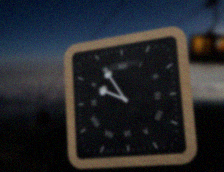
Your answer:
**9:55**
